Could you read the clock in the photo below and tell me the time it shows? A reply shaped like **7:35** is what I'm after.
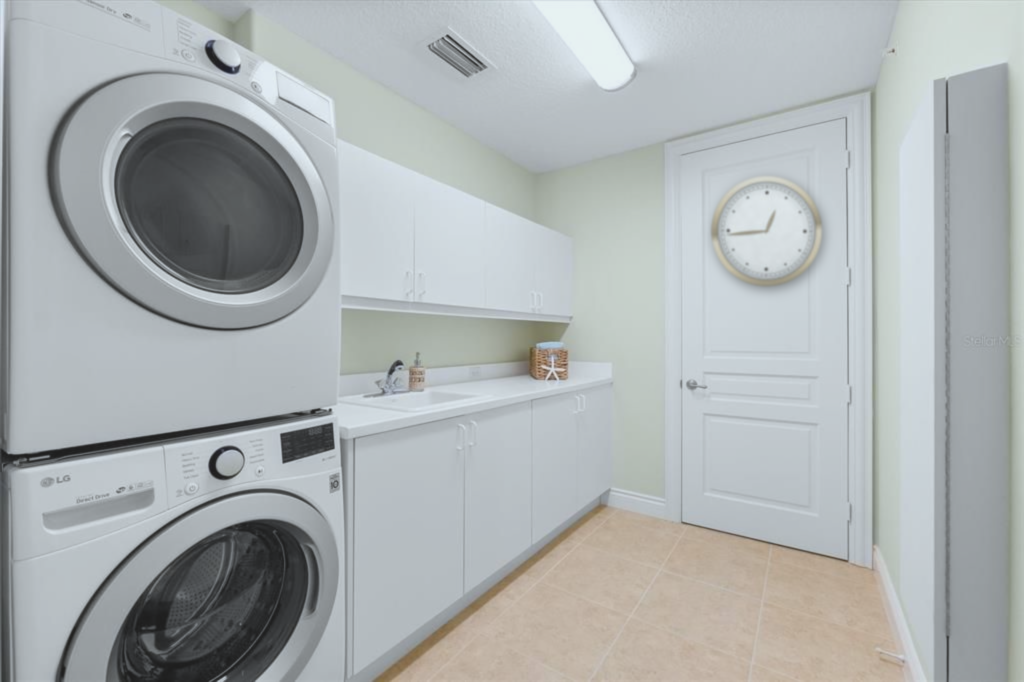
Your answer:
**12:44**
